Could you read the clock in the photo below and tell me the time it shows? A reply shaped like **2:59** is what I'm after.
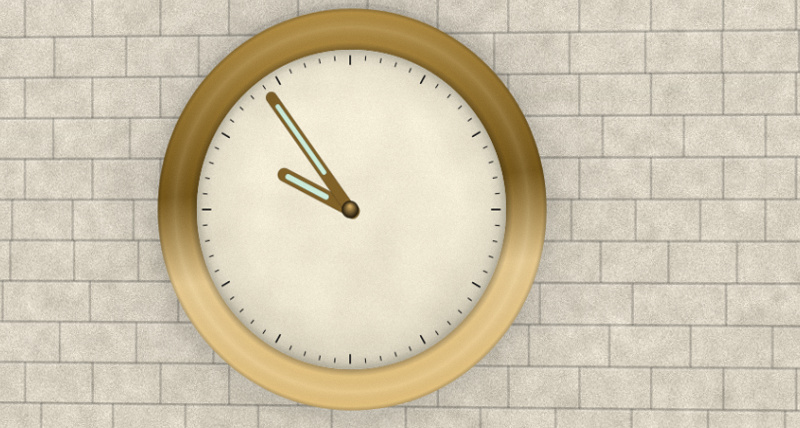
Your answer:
**9:54**
